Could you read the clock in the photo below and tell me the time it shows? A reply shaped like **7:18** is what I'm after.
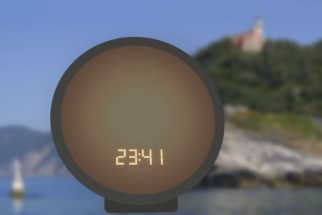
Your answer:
**23:41**
